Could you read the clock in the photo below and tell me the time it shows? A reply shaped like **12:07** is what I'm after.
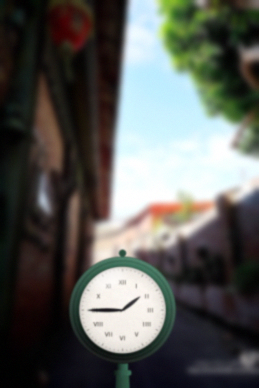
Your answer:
**1:45**
